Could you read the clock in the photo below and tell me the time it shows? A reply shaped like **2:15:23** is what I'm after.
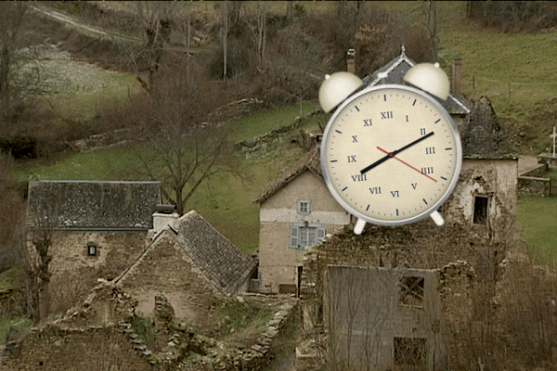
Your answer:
**8:11:21**
